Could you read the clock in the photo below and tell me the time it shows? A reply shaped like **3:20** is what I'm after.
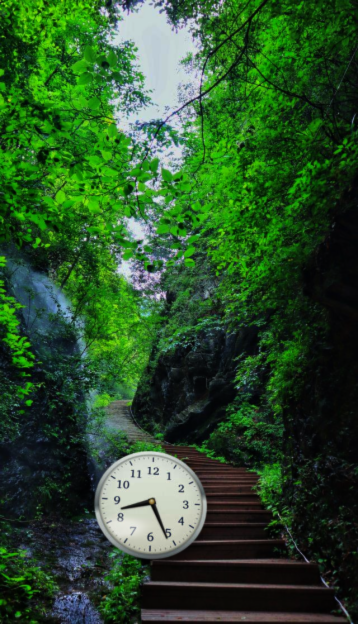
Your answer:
**8:26**
